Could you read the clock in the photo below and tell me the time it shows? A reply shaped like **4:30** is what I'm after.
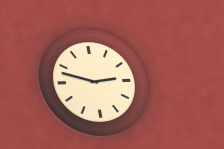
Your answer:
**2:48**
